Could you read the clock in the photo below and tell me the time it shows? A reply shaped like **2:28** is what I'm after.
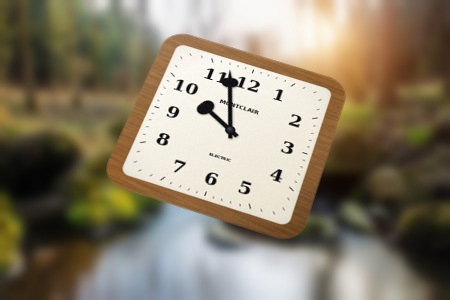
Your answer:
**9:57**
